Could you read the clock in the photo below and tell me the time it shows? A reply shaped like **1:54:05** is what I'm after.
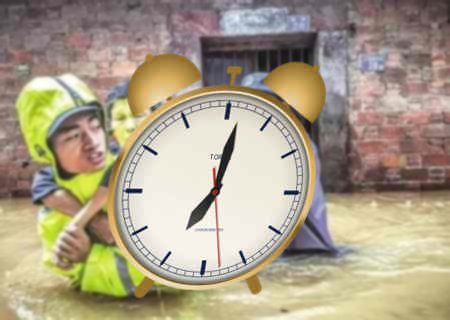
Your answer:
**7:01:28**
